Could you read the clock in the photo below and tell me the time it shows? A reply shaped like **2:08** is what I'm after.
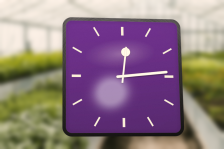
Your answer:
**12:14**
